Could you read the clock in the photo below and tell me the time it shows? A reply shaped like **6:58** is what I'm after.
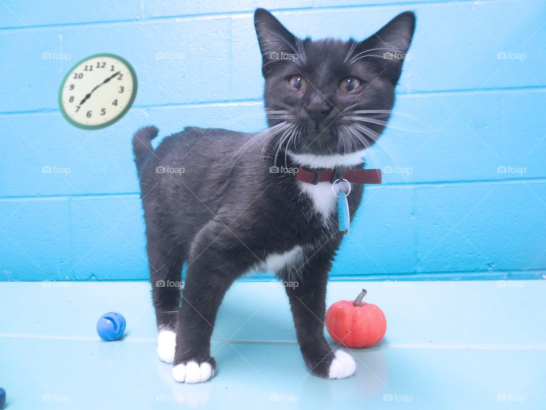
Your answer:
**7:08**
